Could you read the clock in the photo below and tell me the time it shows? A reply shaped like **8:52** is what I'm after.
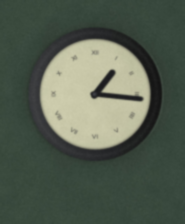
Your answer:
**1:16**
